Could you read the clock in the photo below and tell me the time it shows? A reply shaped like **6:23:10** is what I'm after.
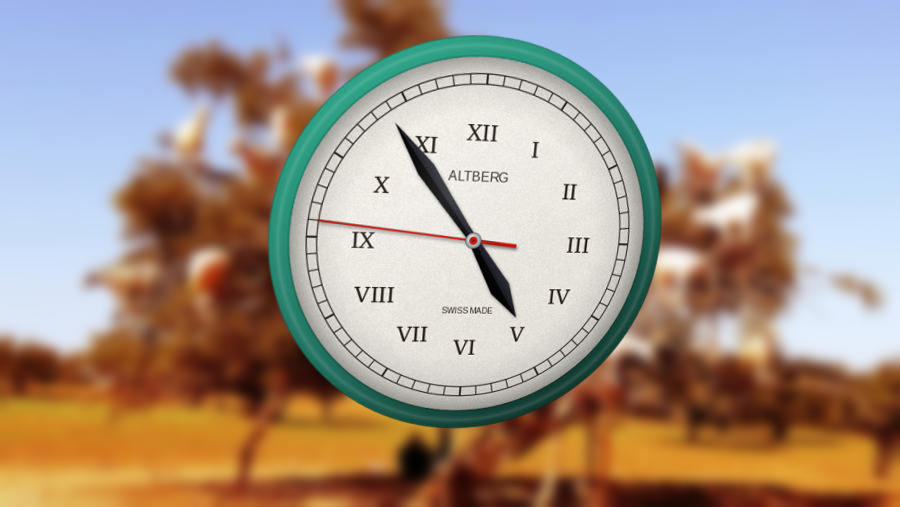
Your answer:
**4:53:46**
